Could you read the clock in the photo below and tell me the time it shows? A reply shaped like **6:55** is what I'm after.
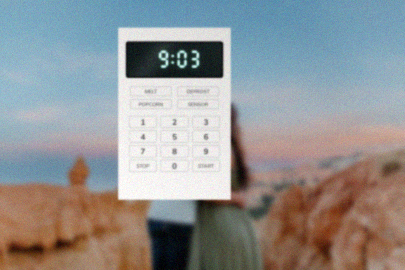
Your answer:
**9:03**
